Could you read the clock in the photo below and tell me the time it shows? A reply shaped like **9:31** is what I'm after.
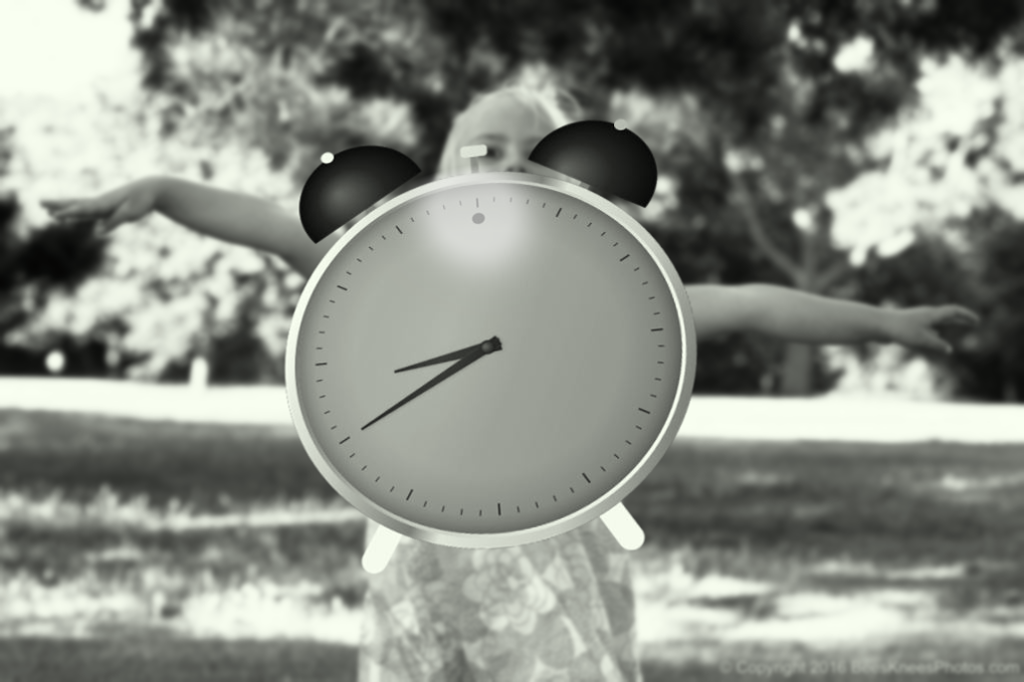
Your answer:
**8:40**
